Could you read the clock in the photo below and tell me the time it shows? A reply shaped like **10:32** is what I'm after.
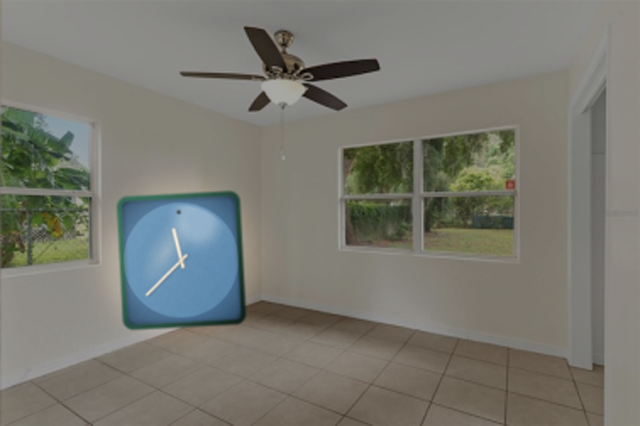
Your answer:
**11:38**
